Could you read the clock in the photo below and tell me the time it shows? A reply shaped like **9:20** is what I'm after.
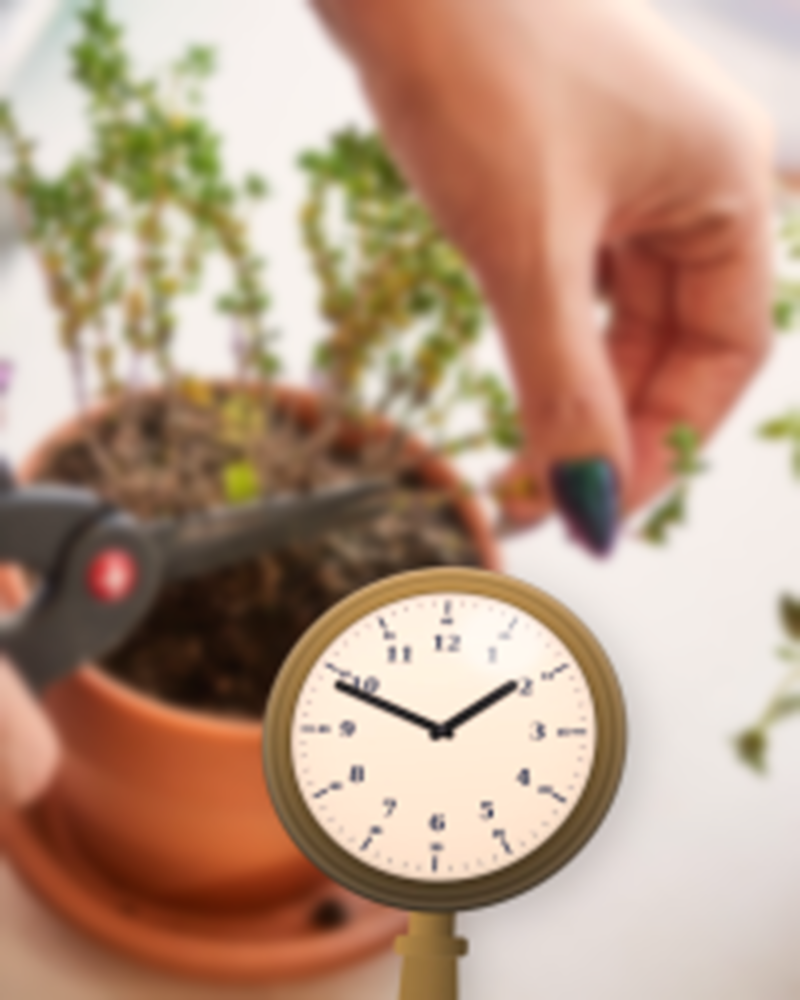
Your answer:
**1:49**
